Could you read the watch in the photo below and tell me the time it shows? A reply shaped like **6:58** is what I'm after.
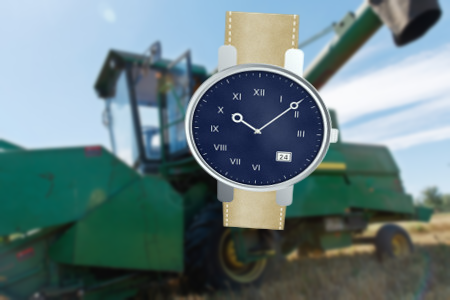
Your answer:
**10:08**
